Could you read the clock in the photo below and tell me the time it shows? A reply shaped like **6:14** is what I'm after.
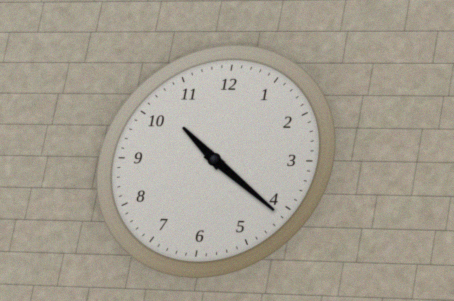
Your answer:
**10:21**
